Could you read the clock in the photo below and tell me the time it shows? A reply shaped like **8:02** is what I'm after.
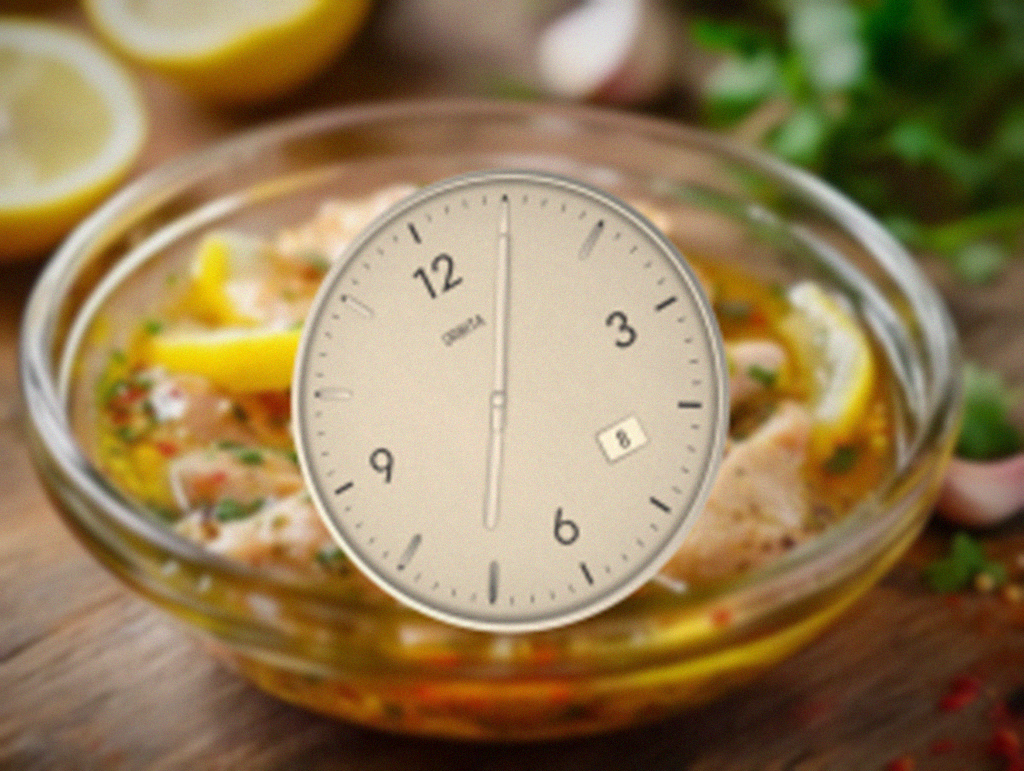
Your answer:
**7:05**
